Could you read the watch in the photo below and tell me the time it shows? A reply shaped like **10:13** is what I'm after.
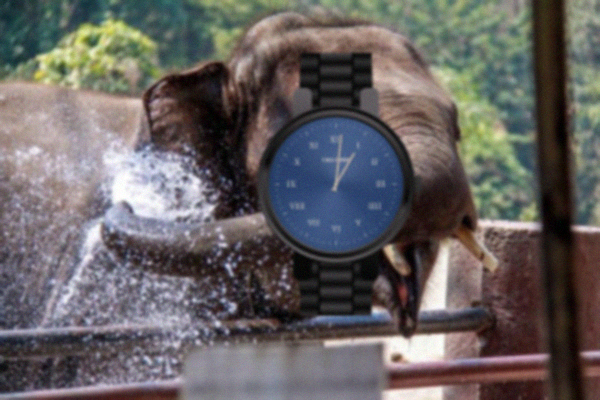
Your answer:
**1:01**
